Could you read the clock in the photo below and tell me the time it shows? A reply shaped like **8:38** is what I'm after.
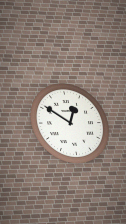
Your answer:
**12:51**
